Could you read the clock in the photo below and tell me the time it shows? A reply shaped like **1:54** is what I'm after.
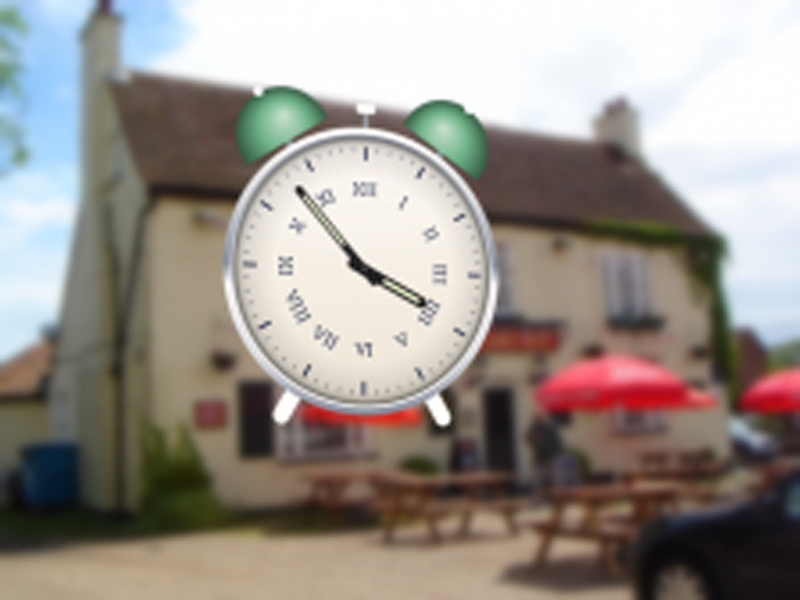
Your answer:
**3:53**
